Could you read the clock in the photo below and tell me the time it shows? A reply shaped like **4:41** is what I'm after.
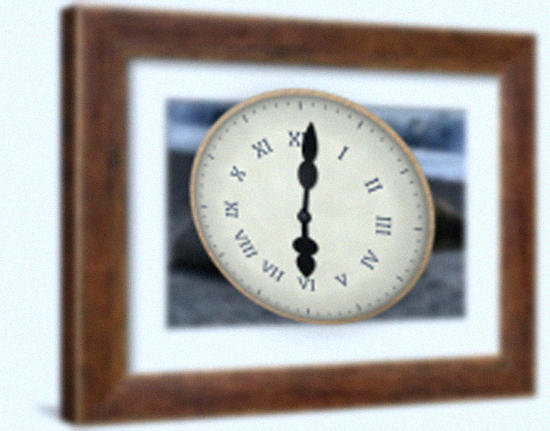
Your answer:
**6:01**
